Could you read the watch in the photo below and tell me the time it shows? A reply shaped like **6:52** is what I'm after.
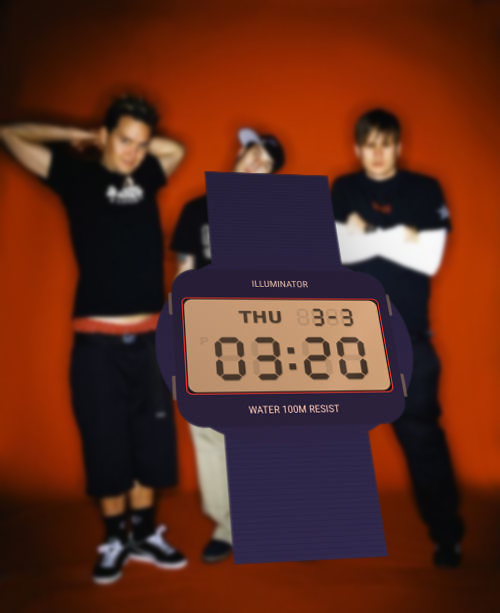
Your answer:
**3:20**
